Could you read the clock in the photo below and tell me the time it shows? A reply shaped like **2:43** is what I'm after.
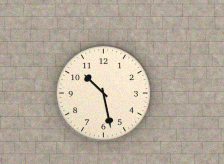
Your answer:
**10:28**
